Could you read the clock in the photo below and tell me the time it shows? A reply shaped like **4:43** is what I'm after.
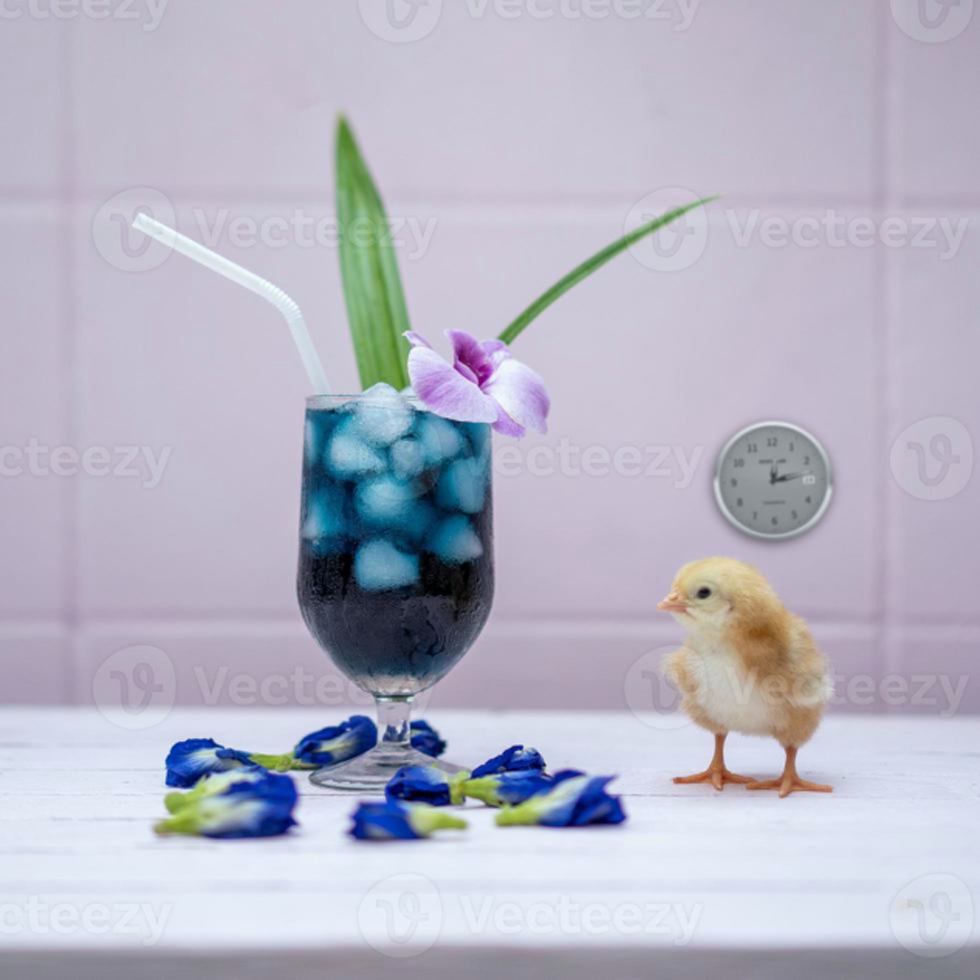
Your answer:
**12:13**
